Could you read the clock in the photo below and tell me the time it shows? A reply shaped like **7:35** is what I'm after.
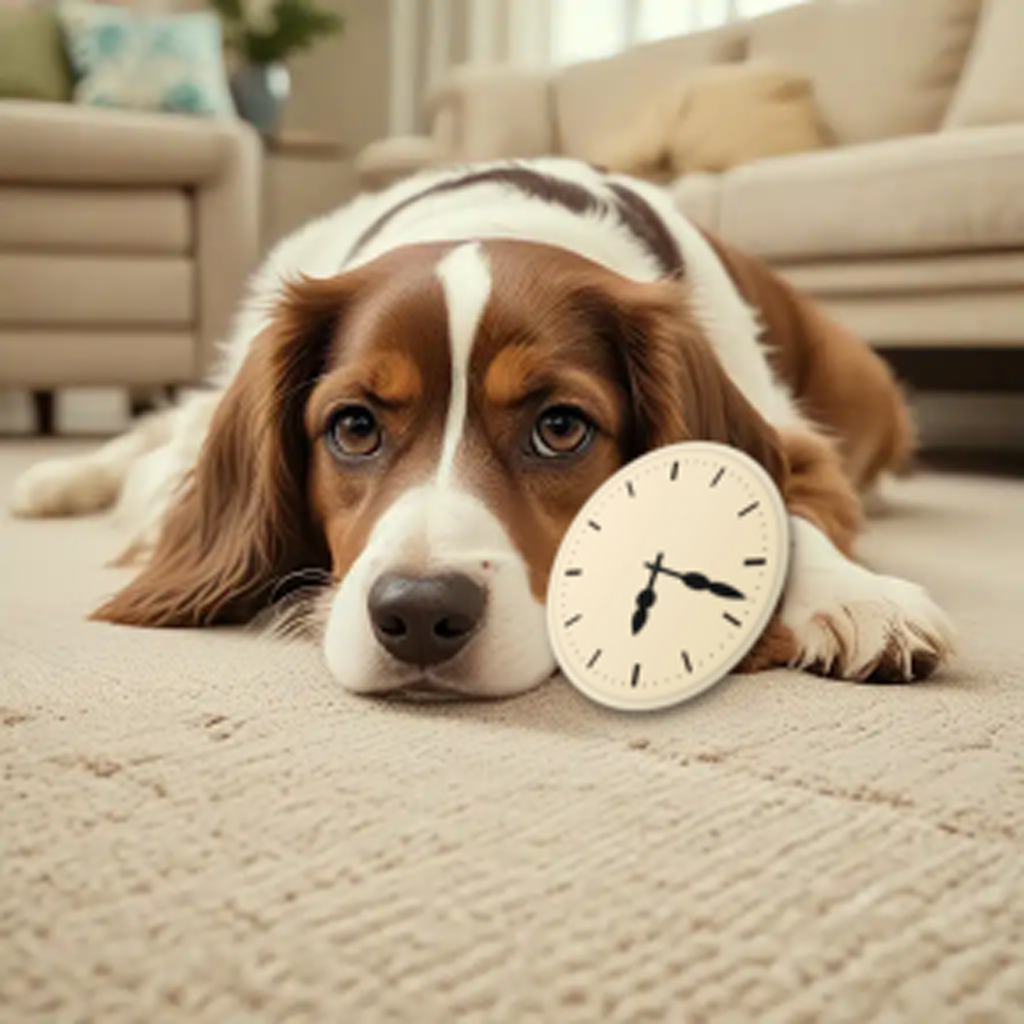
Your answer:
**6:18**
